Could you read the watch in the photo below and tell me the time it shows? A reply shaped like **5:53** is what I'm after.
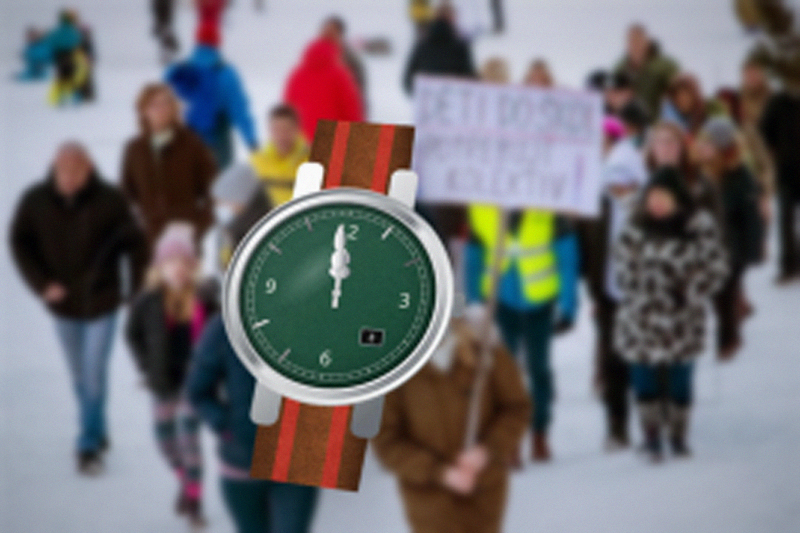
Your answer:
**11:59**
